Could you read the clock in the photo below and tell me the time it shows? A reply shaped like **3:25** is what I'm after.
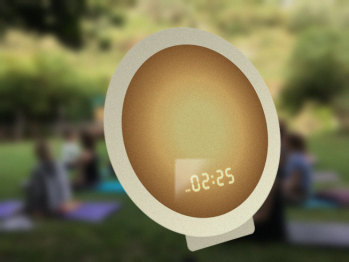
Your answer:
**2:25**
